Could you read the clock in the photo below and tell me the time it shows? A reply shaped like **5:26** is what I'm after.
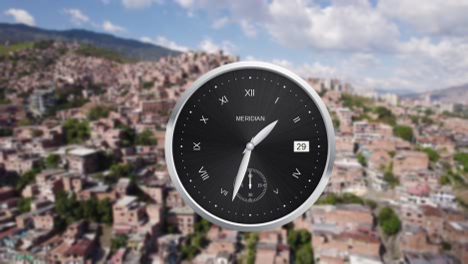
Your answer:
**1:33**
